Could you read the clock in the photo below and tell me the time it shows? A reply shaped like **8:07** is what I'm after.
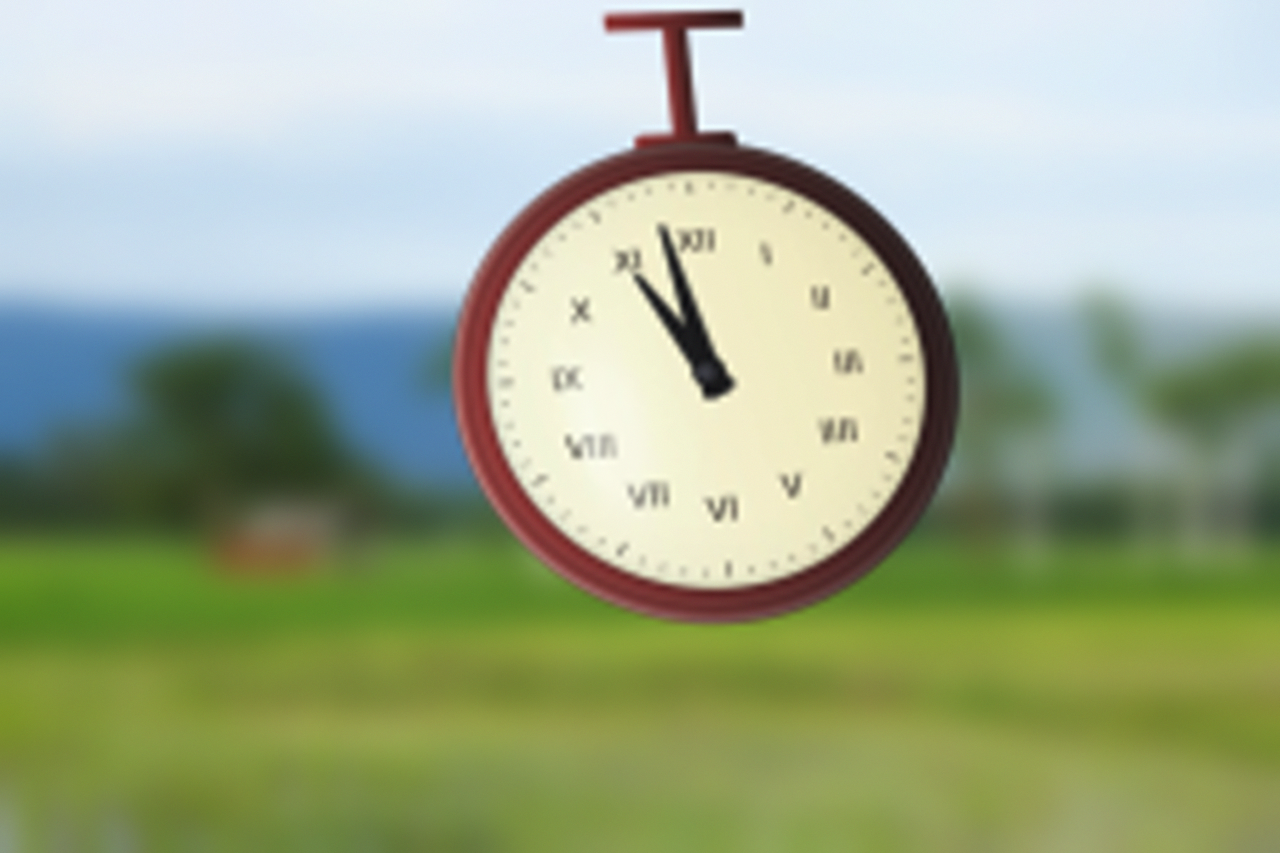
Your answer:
**10:58**
